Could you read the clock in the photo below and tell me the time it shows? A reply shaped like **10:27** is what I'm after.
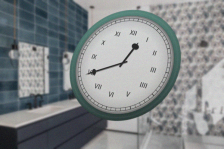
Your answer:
**12:40**
